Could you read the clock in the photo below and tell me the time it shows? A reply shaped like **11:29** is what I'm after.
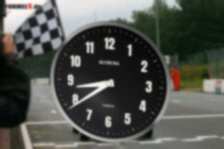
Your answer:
**8:39**
